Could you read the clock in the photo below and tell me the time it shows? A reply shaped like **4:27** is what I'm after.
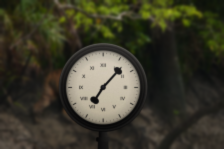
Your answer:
**7:07**
